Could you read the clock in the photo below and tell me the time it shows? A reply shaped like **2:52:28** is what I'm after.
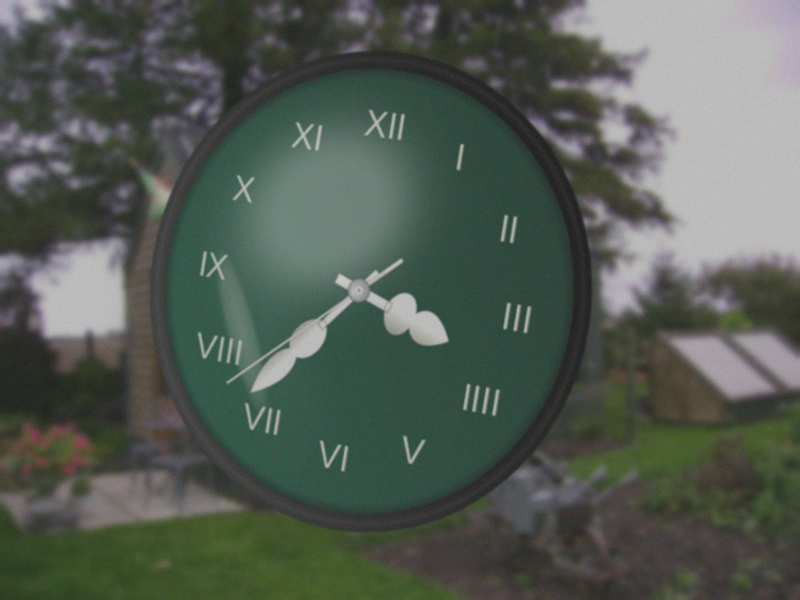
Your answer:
**3:36:38**
